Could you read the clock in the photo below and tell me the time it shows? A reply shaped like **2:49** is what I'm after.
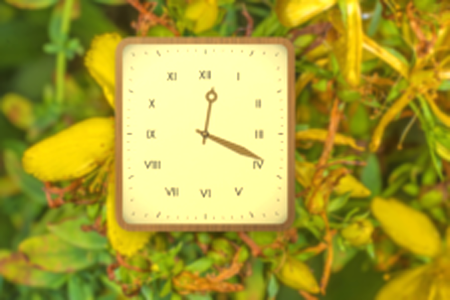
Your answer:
**12:19**
